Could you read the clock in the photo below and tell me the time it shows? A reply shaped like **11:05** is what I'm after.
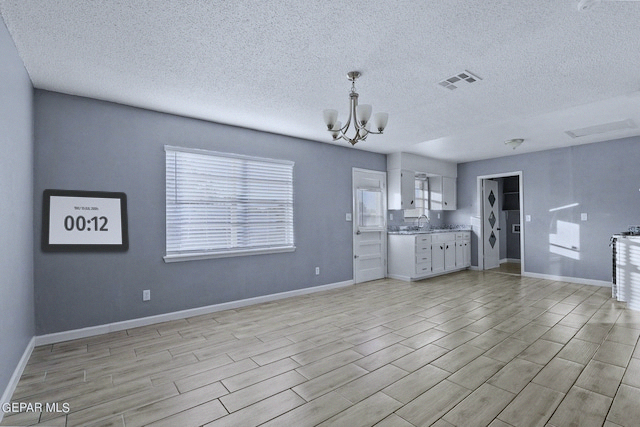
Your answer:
**0:12**
